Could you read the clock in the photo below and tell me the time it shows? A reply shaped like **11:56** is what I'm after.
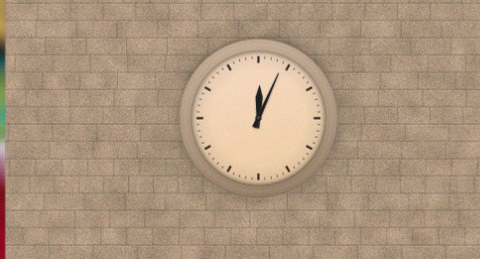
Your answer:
**12:04**
